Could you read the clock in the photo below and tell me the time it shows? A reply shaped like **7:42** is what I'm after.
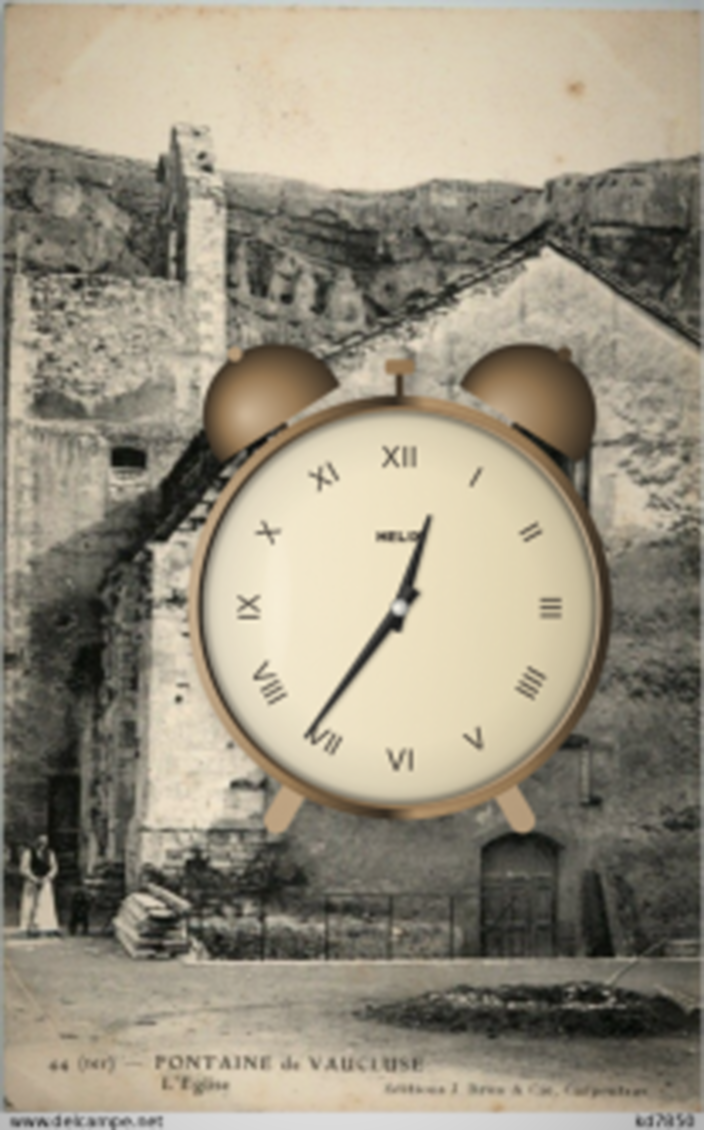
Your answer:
**12:36**
